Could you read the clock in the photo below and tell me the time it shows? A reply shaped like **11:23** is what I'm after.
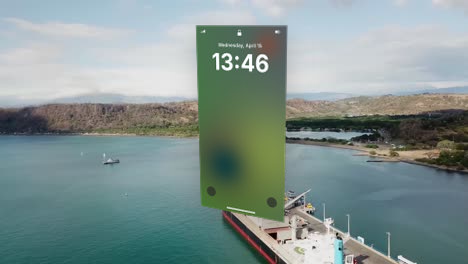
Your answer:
**13:46**
